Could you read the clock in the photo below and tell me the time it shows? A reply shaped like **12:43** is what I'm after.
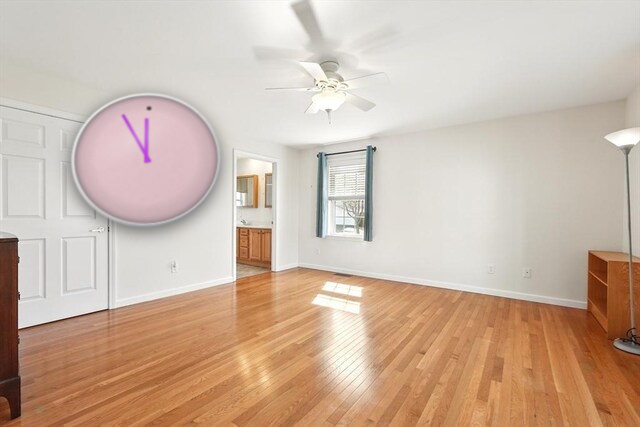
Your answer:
**11:55**
